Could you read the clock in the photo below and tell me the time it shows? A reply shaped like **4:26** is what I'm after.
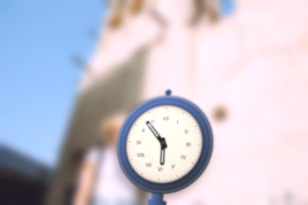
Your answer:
**5:53**
